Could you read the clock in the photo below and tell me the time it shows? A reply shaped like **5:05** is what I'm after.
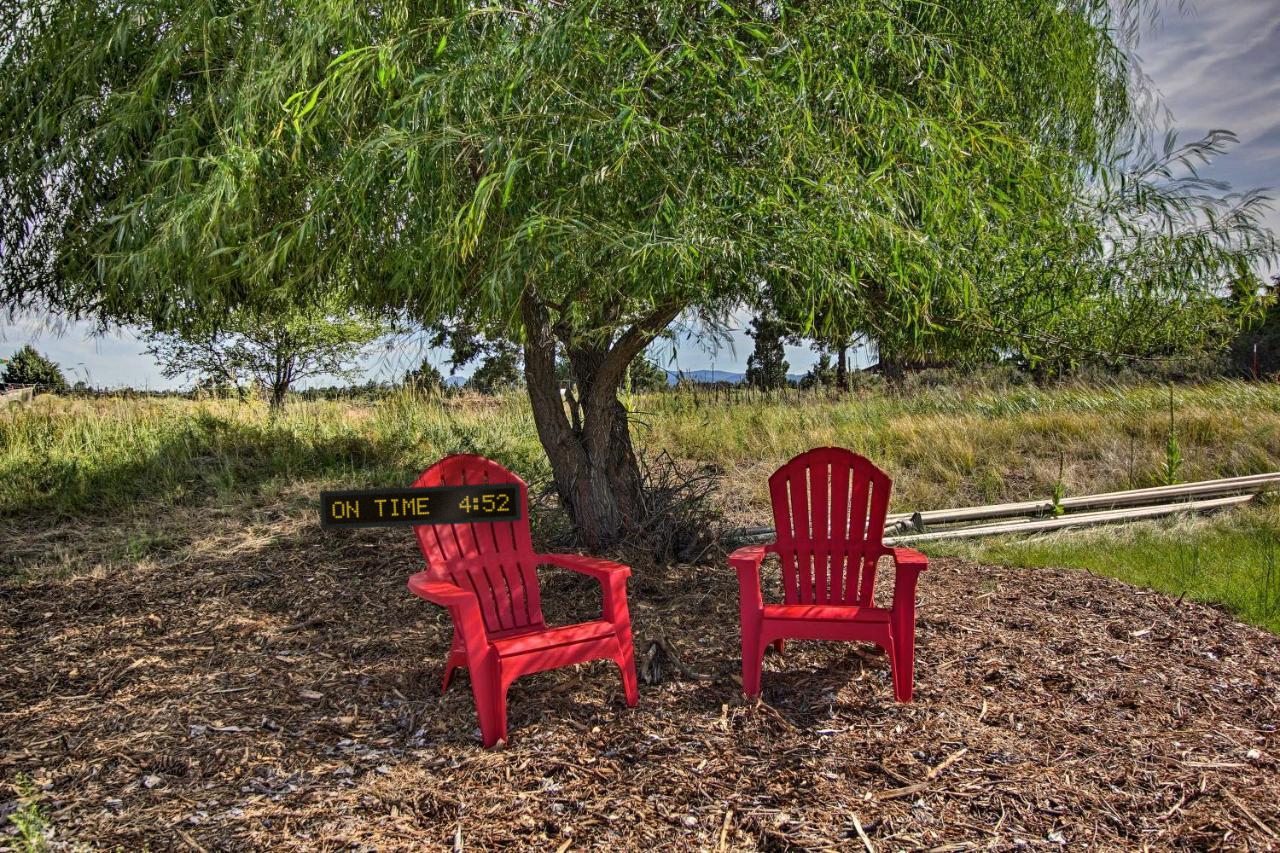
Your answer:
**4:52**
